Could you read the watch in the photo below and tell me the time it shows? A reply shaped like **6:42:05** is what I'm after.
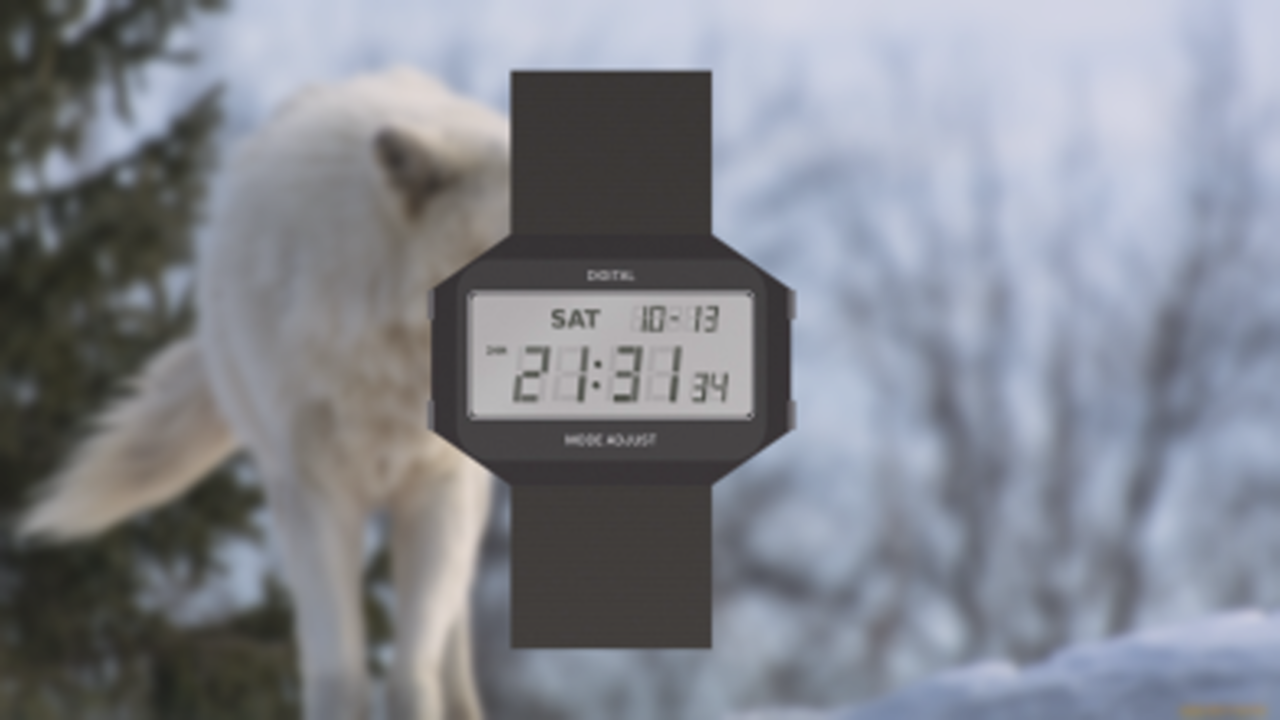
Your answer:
**21:31:34**
